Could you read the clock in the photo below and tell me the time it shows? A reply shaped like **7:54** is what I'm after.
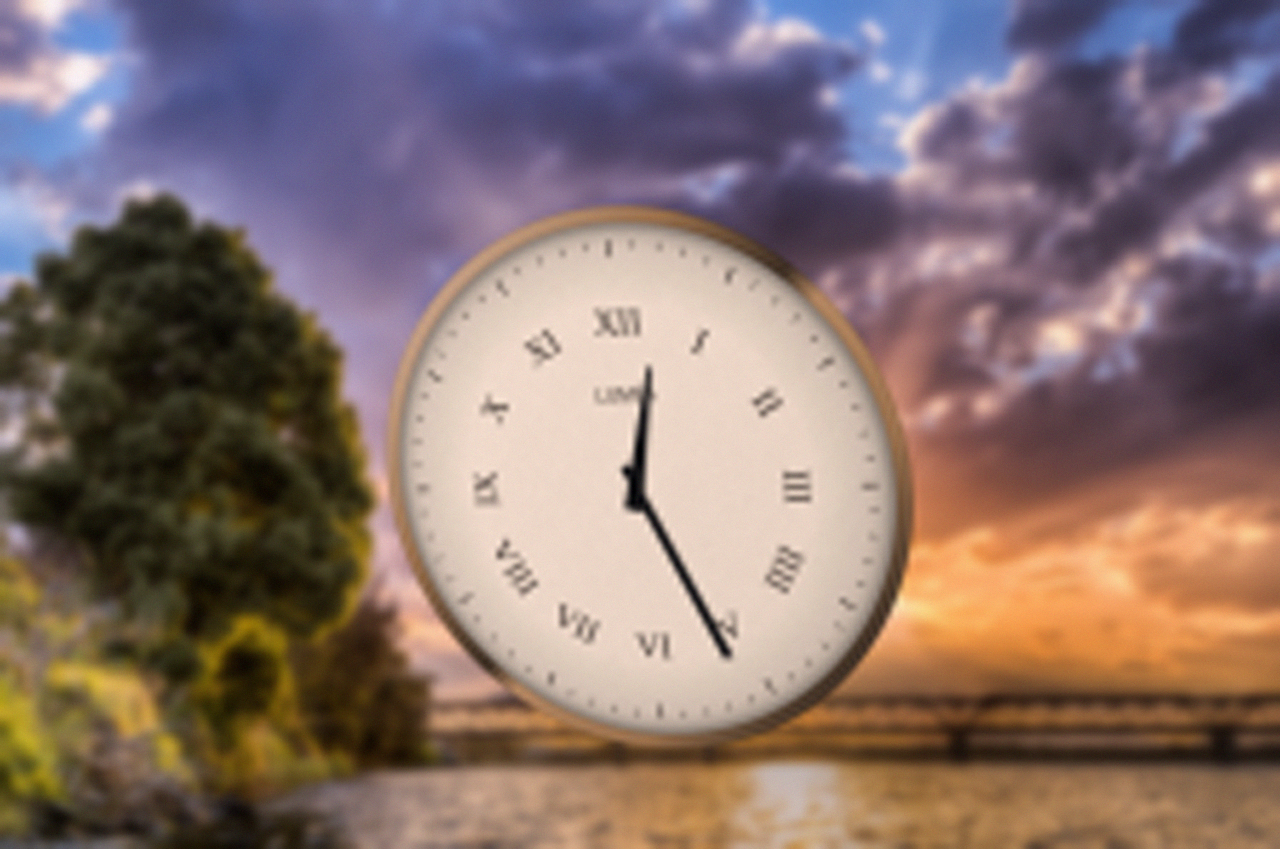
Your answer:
**12:26**
